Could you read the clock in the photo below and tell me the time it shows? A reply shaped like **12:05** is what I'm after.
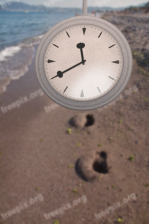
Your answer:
**11:40**
